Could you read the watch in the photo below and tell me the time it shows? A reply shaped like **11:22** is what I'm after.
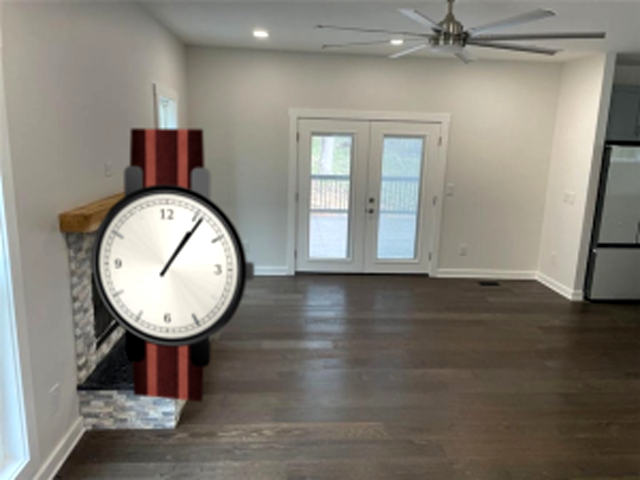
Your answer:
**1:06**
